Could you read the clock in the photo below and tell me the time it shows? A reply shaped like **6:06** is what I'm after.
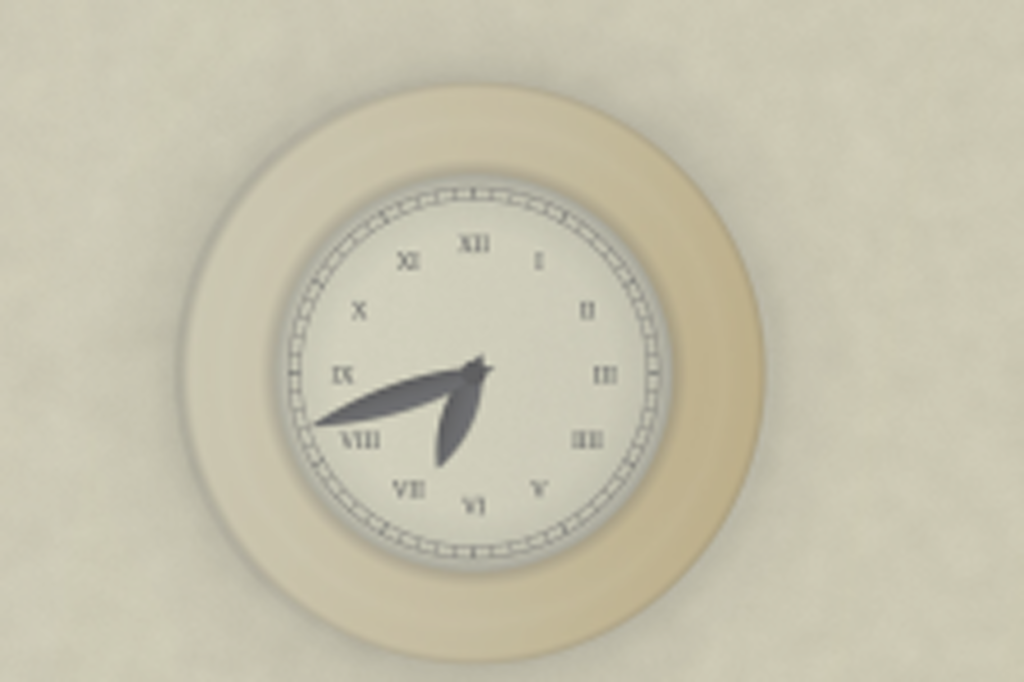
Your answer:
**6:42**
